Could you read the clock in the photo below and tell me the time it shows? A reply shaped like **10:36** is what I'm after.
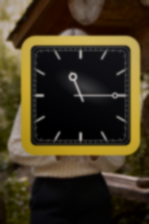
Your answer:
**11:15**
